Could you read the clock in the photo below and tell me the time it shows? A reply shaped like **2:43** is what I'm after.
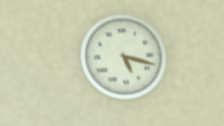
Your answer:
**5:18**
